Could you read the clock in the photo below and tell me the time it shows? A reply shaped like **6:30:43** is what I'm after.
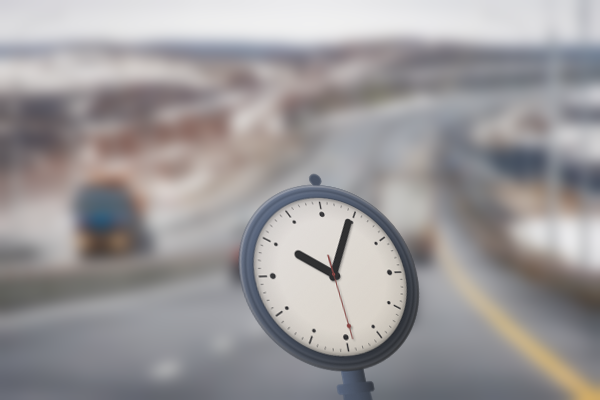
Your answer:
**10:04:29**
